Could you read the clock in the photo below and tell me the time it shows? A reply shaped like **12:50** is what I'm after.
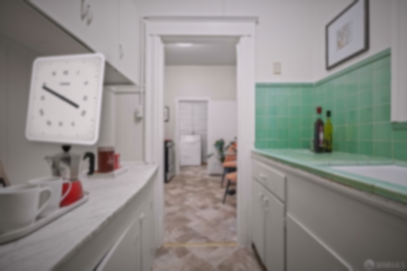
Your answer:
**3:49**
